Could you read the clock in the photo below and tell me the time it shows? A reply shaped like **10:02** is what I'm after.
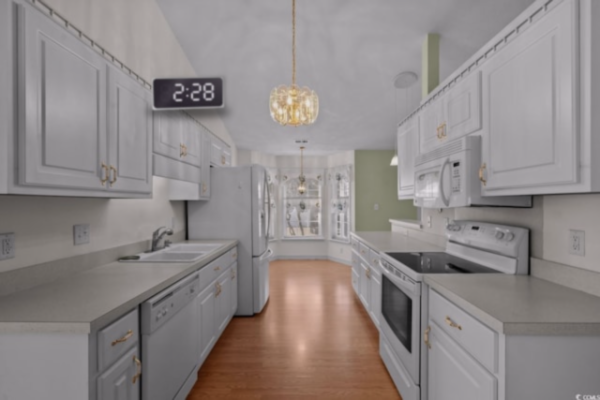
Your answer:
**2:28**
